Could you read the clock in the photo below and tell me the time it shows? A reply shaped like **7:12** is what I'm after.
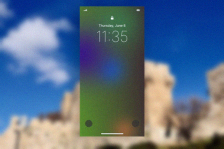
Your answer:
**11:35**
